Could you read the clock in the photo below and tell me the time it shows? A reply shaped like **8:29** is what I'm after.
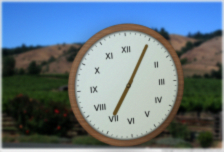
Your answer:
**7:05**
